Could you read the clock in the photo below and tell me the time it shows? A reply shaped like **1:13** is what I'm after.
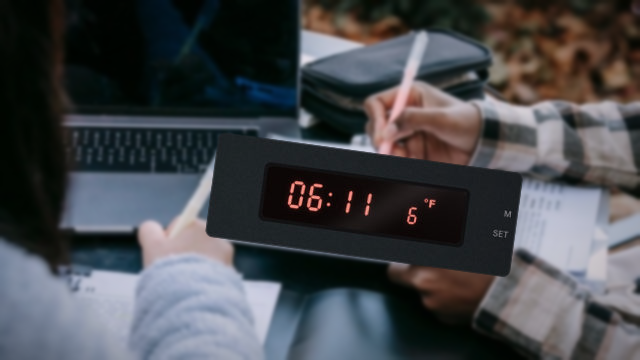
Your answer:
**6:11**
